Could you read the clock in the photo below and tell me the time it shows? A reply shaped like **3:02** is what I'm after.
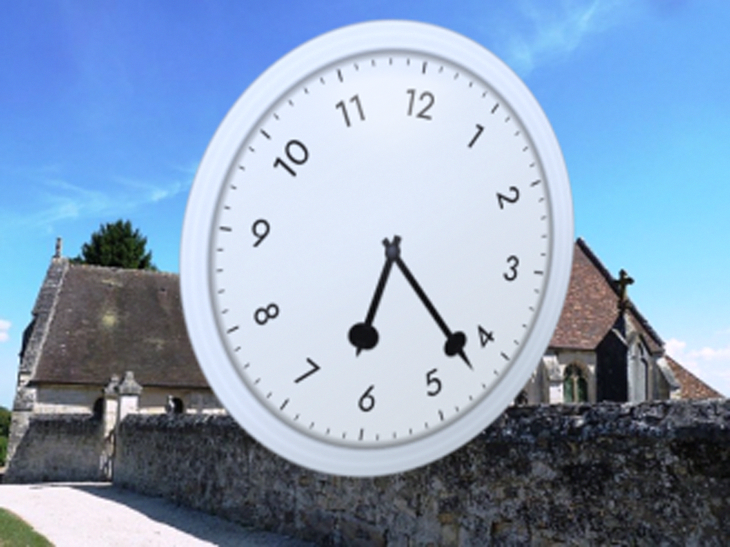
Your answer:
**6:22**
